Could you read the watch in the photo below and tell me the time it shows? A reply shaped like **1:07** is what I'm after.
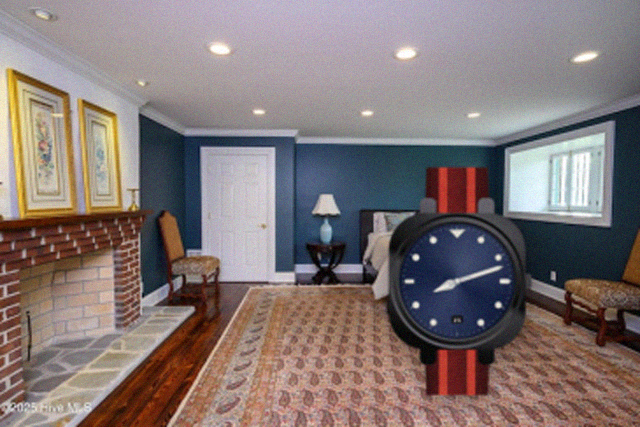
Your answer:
**8:12**
